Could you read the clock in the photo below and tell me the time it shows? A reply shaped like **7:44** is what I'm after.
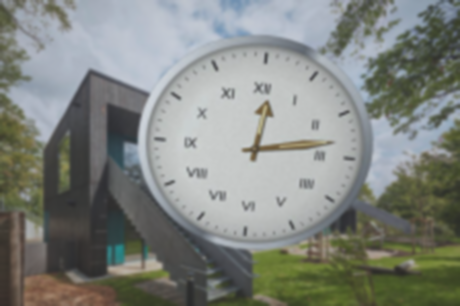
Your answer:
**12:13**
